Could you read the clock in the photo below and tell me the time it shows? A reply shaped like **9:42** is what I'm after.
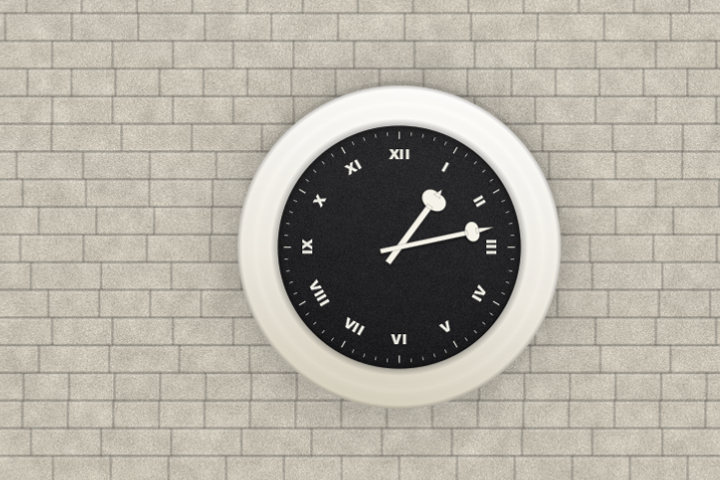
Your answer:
**1:13**
